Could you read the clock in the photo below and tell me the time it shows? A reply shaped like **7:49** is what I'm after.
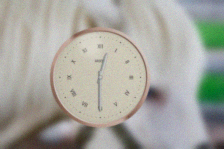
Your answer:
**12:30**
